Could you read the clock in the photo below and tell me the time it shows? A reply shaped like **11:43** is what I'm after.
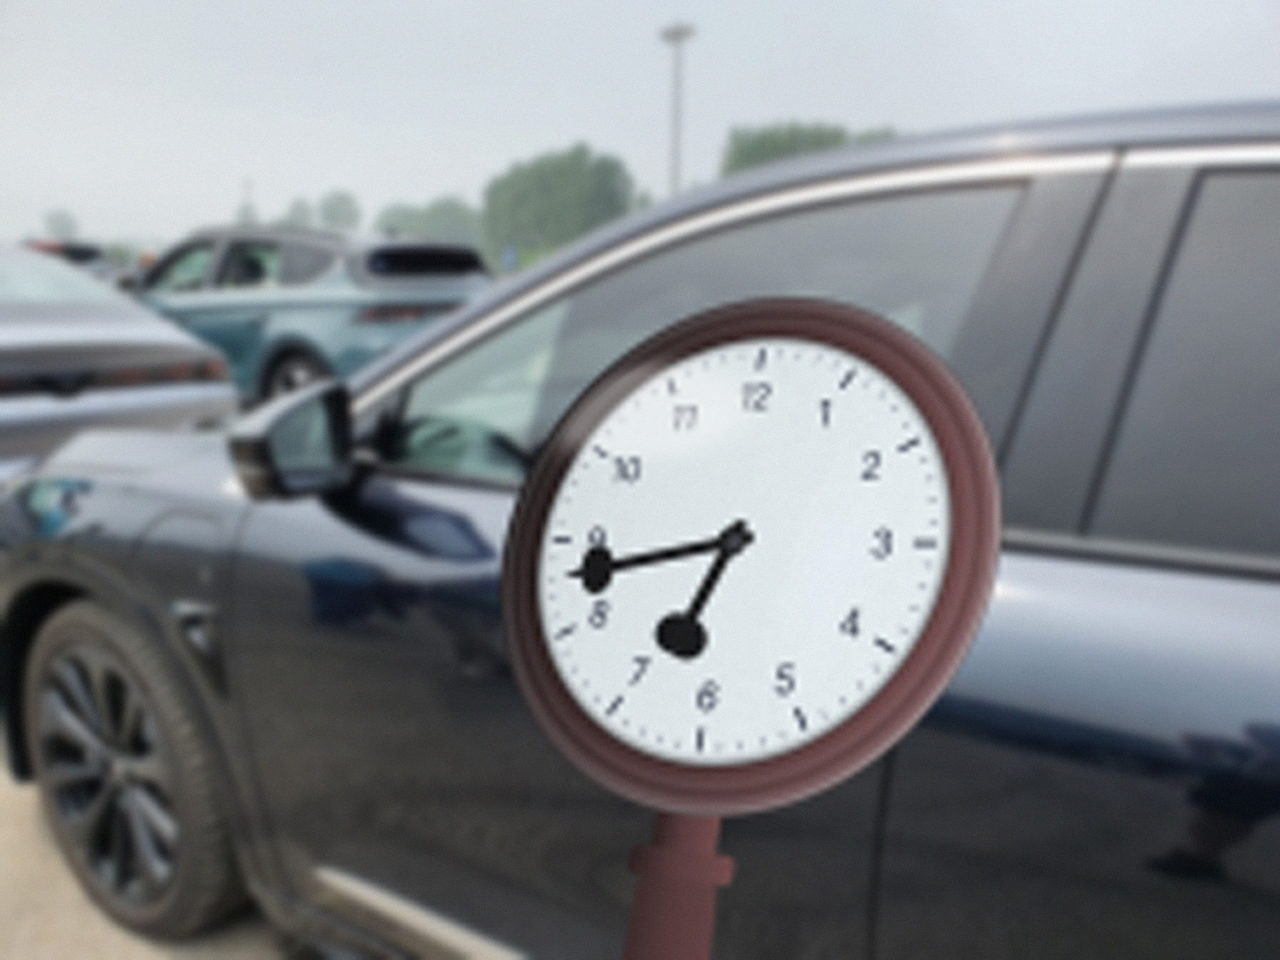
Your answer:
**6:43**
